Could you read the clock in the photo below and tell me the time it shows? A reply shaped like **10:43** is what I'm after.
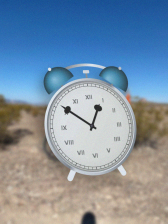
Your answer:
**12:51**
